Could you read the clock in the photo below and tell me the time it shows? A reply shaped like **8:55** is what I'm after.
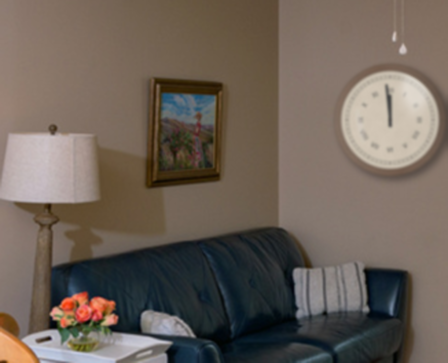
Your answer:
**11:59**
